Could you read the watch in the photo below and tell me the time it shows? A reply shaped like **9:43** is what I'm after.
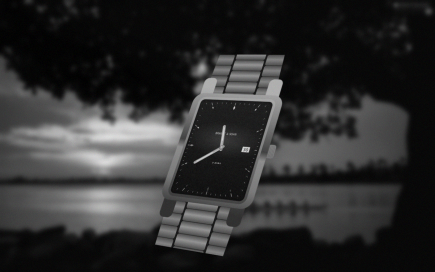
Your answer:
**11:39**
